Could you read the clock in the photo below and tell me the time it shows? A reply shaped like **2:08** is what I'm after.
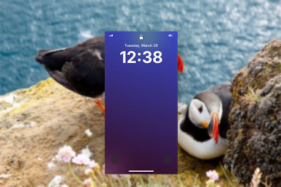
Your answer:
**12:38**
